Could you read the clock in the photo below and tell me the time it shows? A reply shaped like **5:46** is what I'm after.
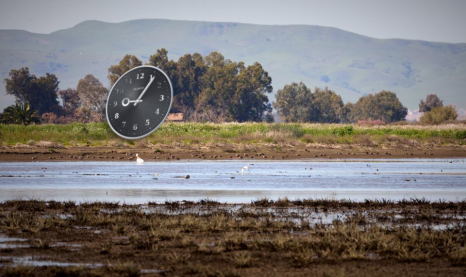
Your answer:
**9:06**
